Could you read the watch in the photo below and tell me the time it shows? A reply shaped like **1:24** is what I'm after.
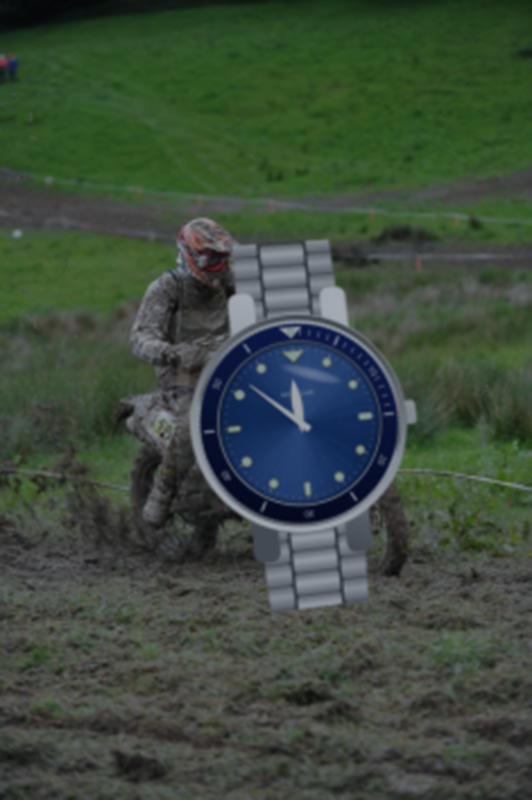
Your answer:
**11:52**
